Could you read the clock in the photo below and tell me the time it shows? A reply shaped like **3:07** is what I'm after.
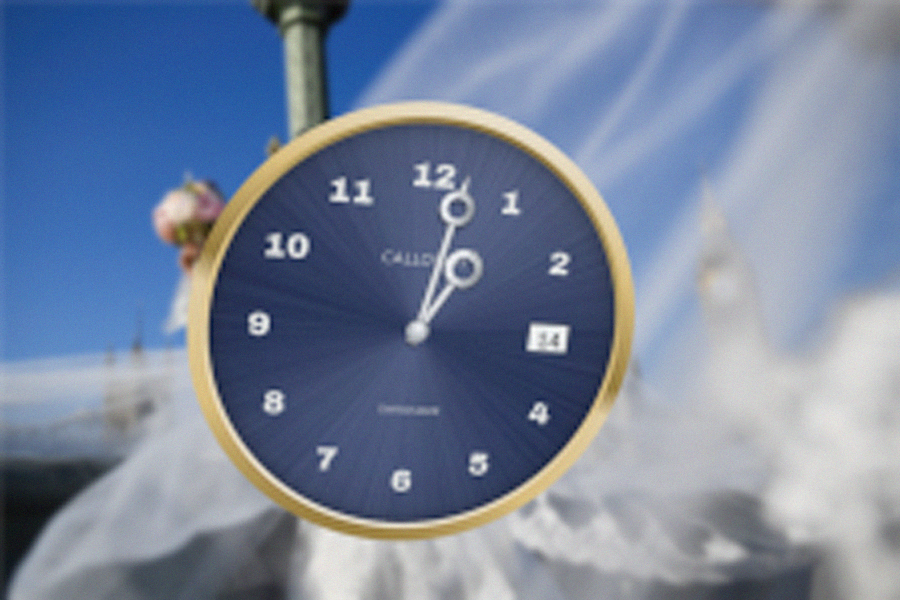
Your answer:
**1:02**
